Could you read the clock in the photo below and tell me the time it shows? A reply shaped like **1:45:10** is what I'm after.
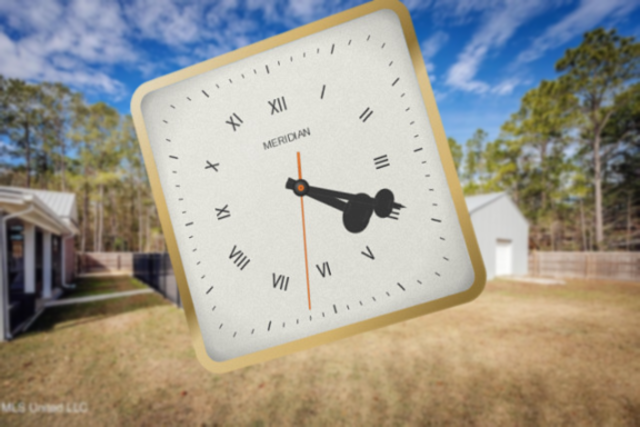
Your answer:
**4:19:32**
